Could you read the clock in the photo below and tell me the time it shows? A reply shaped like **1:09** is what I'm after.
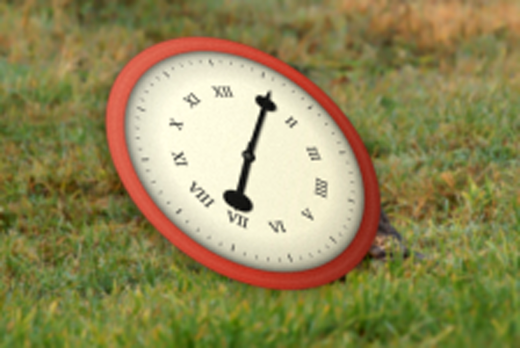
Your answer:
**7:06**
